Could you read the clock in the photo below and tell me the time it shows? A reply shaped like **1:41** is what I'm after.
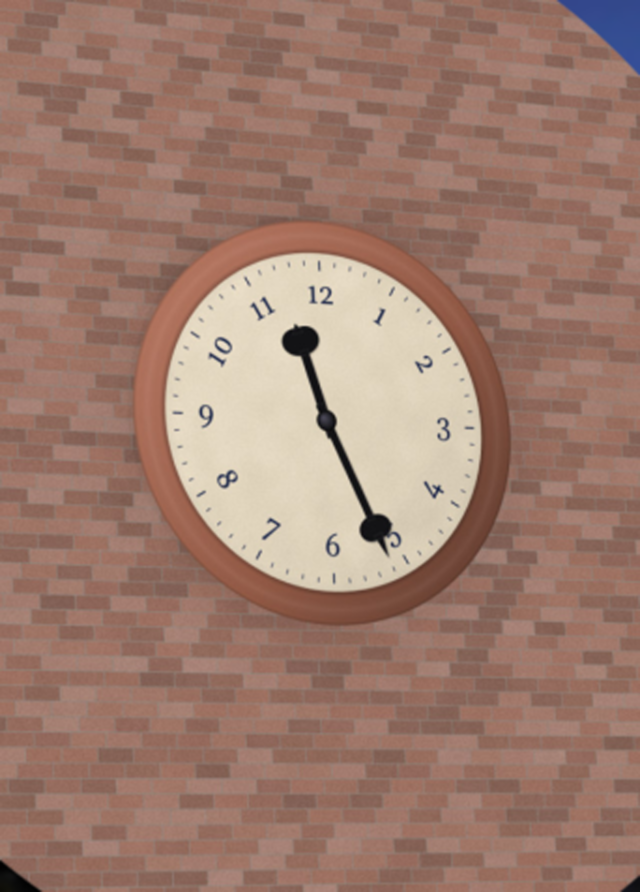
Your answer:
**11:26**
